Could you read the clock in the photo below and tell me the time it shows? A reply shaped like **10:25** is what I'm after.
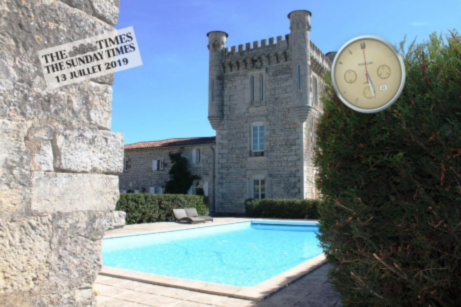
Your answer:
**5:28**
